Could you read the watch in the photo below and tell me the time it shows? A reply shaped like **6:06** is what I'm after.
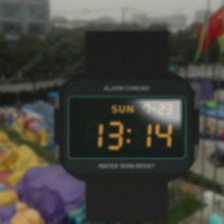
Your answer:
**13:14**
